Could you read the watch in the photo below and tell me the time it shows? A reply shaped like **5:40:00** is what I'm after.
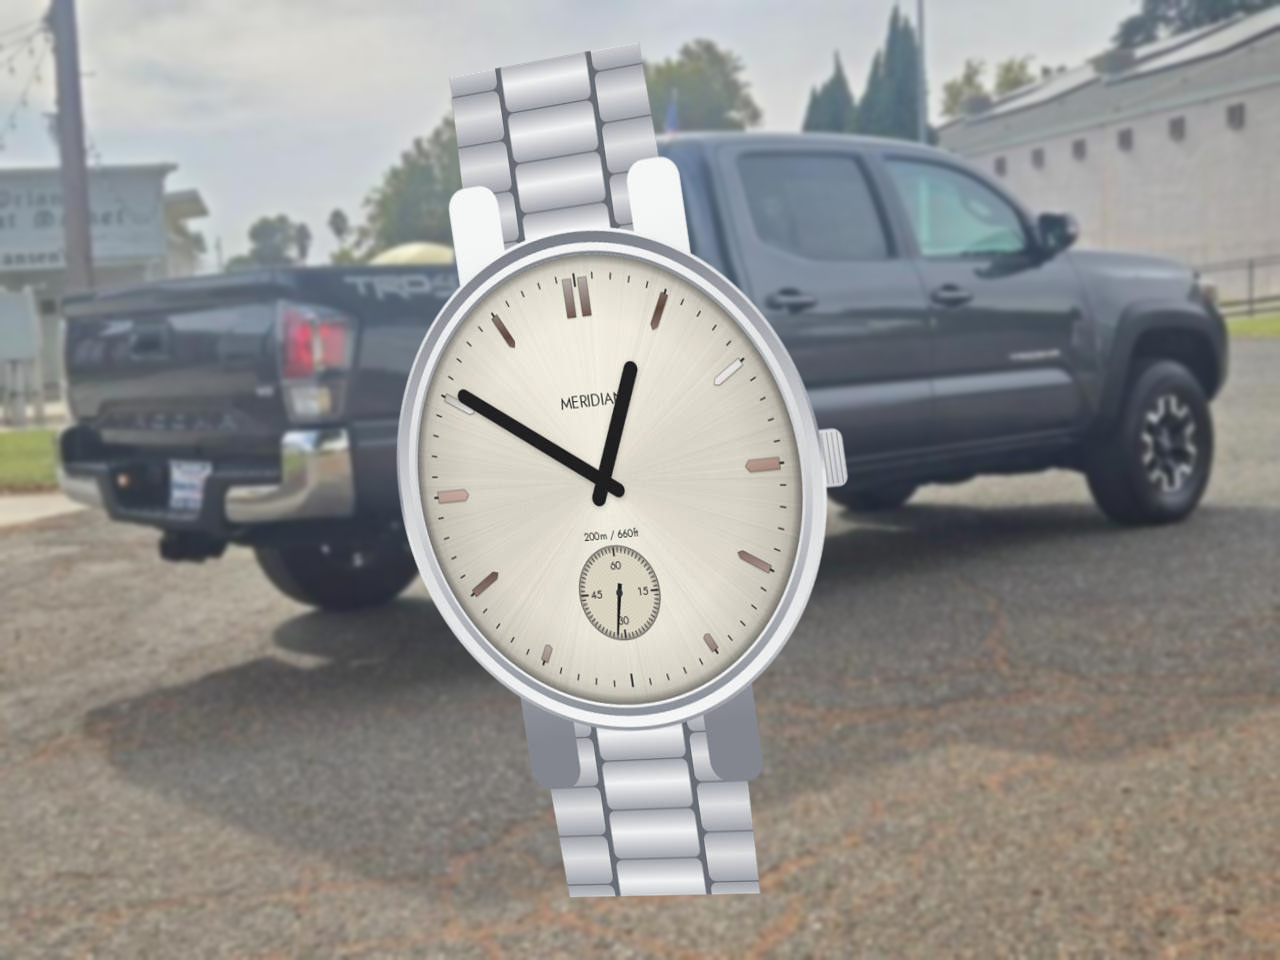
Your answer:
**12:50:32**
